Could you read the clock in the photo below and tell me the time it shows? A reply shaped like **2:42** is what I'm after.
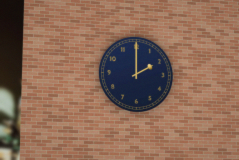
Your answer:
**2:00**
